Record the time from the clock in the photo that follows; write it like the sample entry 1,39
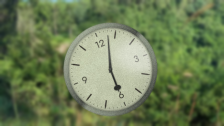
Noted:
6,03
